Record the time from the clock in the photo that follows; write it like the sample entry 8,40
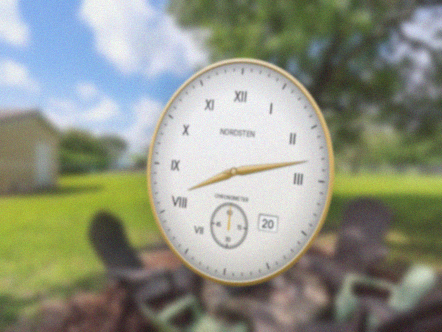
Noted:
8,13
